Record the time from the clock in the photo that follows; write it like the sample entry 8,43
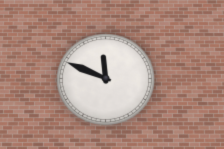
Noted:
11,49
